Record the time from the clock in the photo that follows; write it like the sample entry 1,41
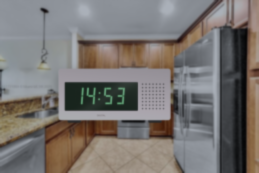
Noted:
14,53
